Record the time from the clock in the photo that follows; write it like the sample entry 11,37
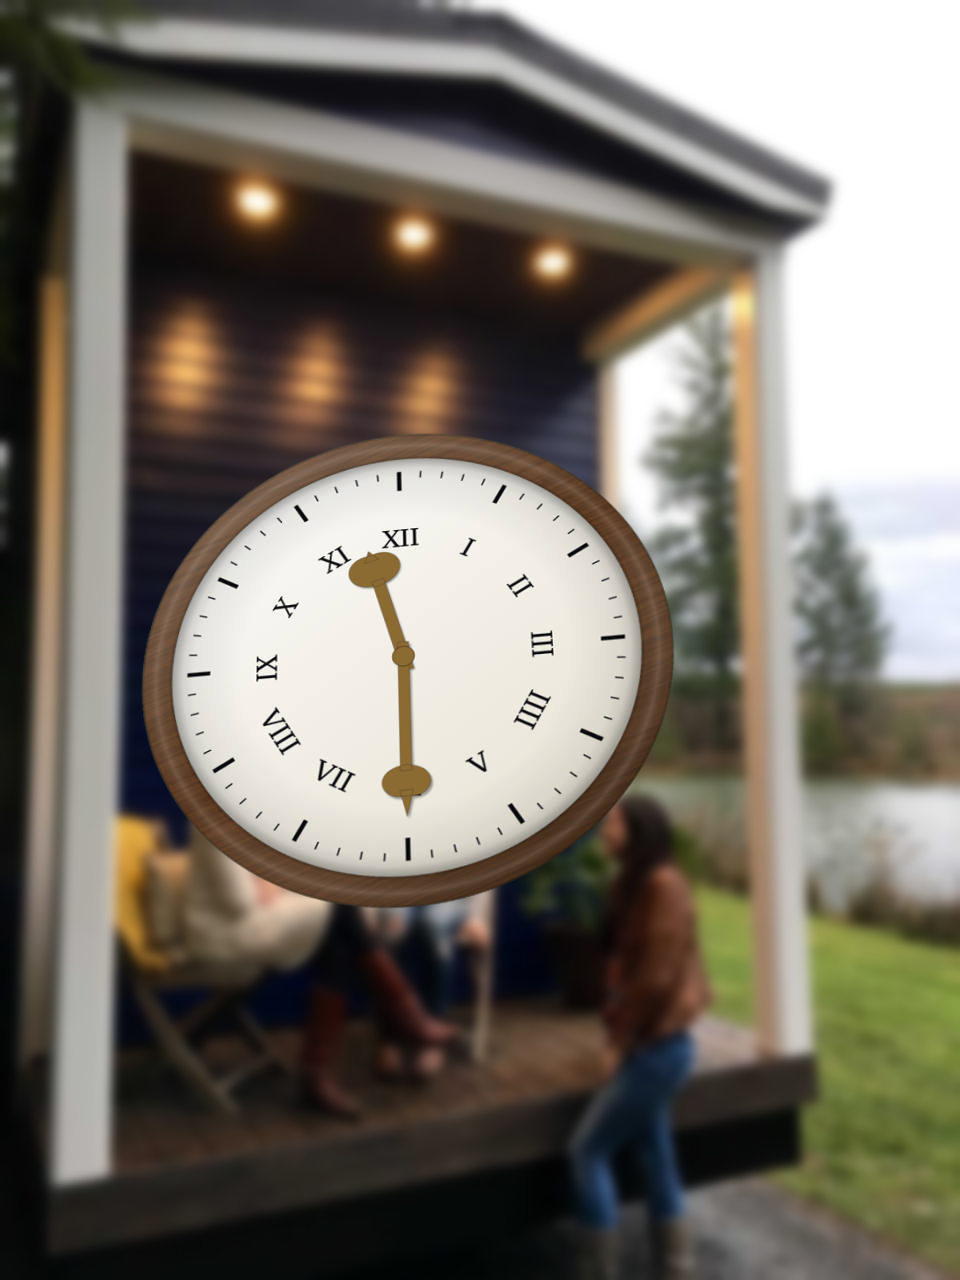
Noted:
11,30
